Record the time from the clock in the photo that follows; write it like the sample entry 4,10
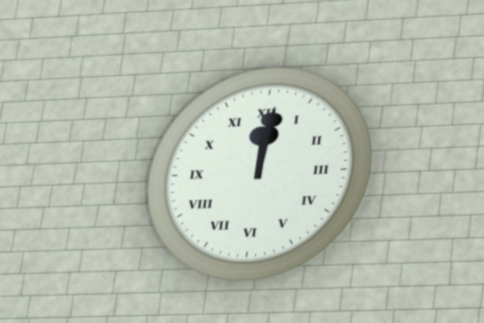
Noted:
12,01
